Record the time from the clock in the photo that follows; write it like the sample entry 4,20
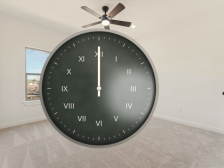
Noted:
12,00
